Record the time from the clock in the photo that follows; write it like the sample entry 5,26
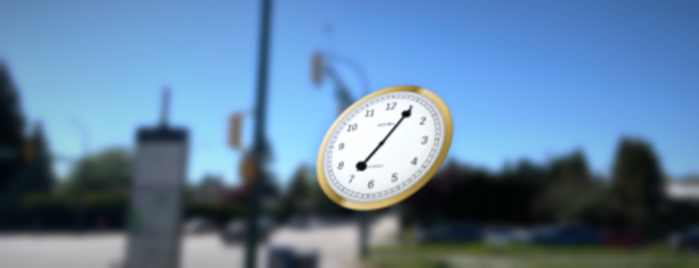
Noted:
7,05
